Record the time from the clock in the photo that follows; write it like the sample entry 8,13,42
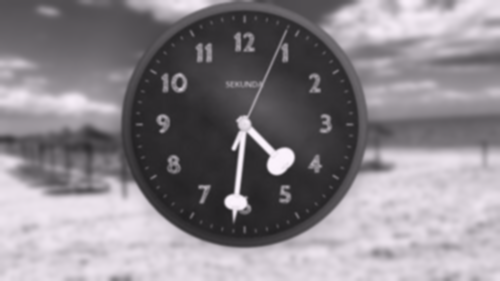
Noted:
4,31,04
